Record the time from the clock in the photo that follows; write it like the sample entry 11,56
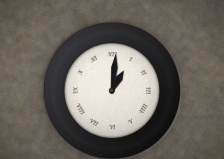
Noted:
1,01
